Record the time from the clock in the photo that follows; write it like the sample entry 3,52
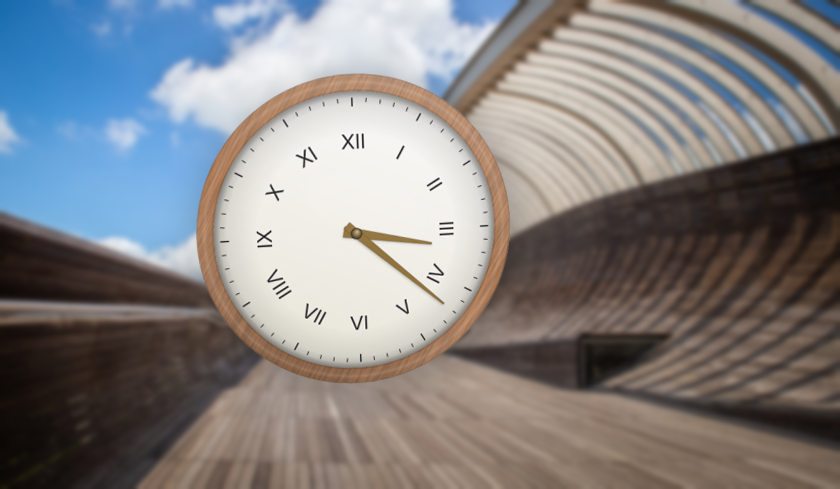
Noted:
3,22
